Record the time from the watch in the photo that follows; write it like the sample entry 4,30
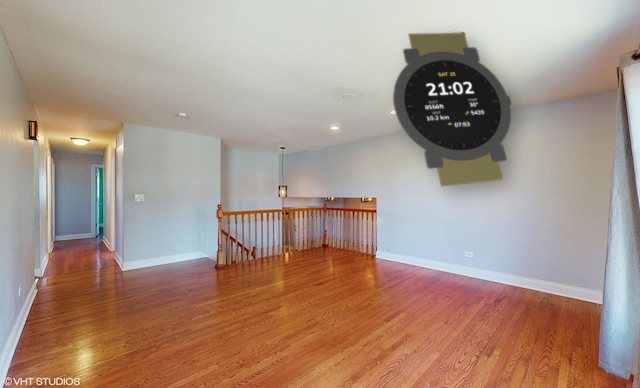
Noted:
21,02
